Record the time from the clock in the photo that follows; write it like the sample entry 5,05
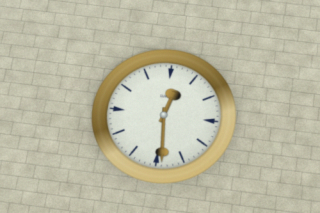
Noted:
12,29
